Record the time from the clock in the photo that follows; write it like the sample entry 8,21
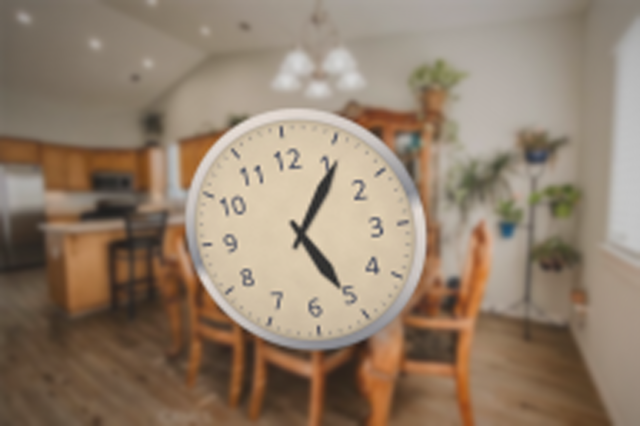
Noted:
5,06
